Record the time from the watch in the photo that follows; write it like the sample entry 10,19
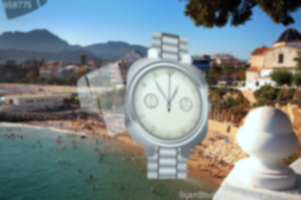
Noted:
12,54
